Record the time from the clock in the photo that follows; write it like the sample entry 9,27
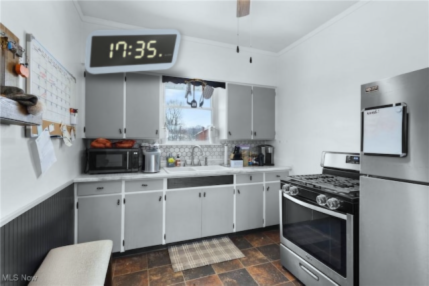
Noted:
17,35
